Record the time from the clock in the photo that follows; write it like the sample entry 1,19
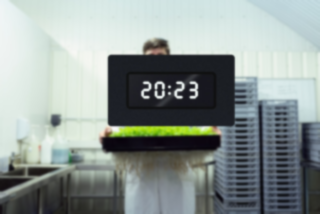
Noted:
20,23
